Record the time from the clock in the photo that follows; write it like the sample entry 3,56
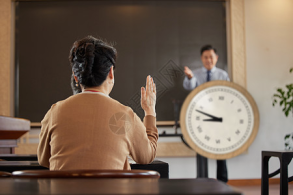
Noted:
8,48
